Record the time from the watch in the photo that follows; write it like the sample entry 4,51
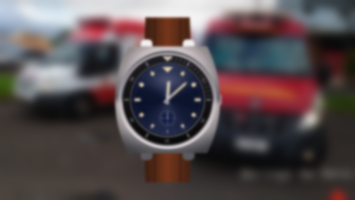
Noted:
12,08
